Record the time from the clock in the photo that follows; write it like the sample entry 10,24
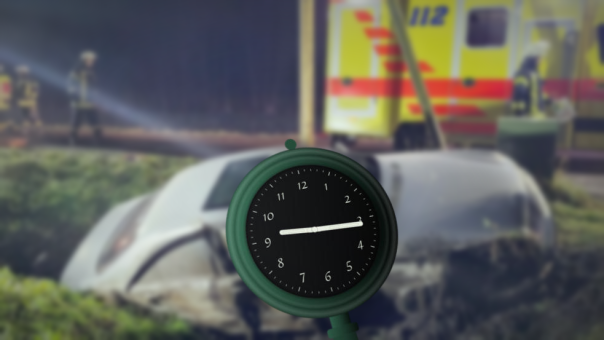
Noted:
9,16
